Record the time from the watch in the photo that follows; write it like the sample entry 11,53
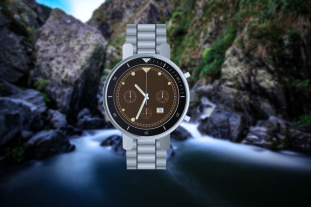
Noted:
10,34
